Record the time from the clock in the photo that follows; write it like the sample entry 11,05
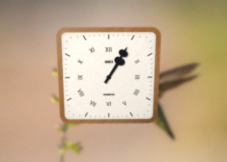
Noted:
1,05
